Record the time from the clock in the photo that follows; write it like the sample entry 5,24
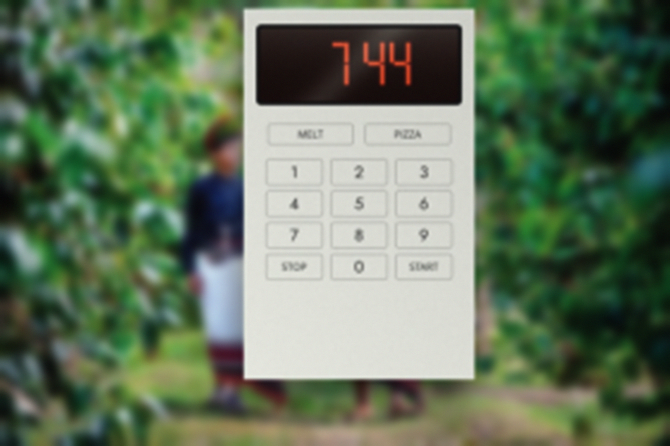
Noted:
7,44
